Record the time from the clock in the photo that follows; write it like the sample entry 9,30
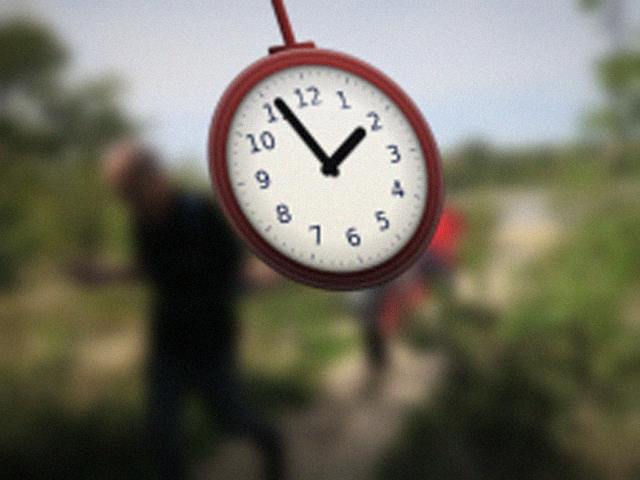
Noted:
1,56
